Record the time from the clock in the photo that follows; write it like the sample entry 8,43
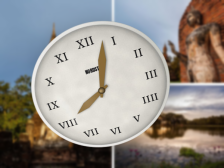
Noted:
8,03
